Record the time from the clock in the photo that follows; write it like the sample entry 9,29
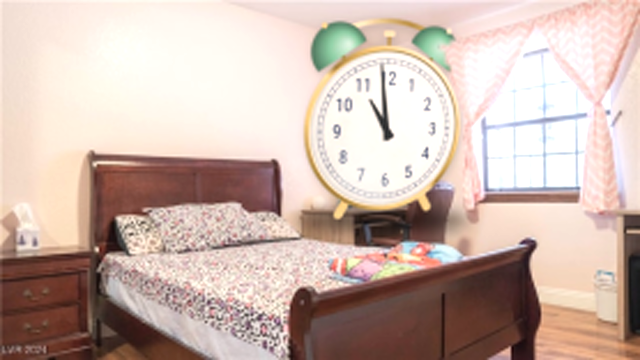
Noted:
10,59
